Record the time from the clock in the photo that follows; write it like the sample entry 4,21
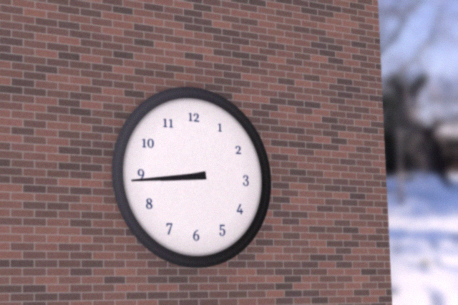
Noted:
8,44
